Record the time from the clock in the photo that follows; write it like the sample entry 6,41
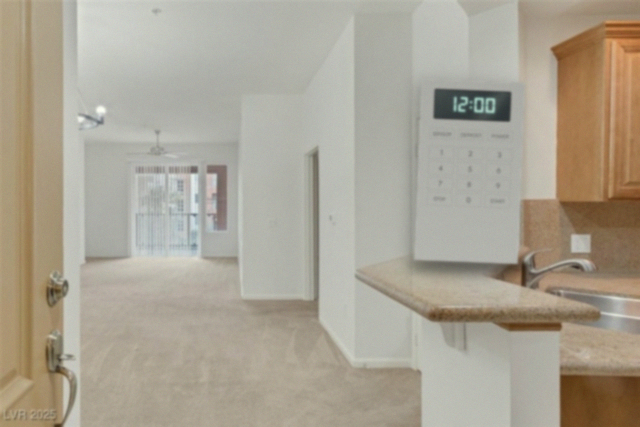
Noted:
12,00
